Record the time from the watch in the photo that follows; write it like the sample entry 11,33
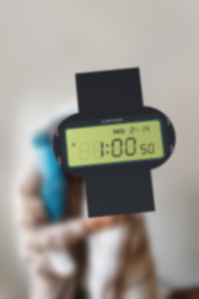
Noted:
1,00
